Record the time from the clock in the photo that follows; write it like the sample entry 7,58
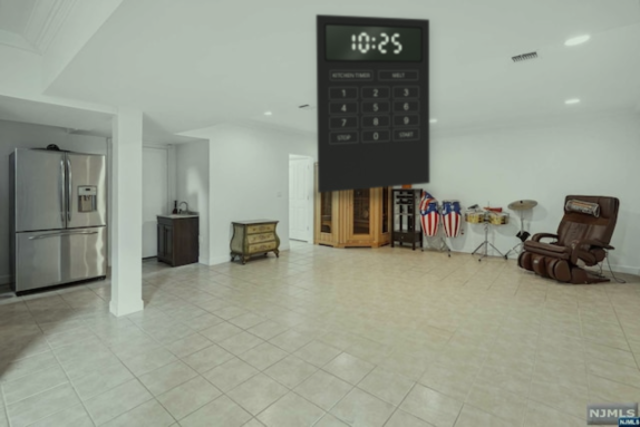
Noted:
10,25
